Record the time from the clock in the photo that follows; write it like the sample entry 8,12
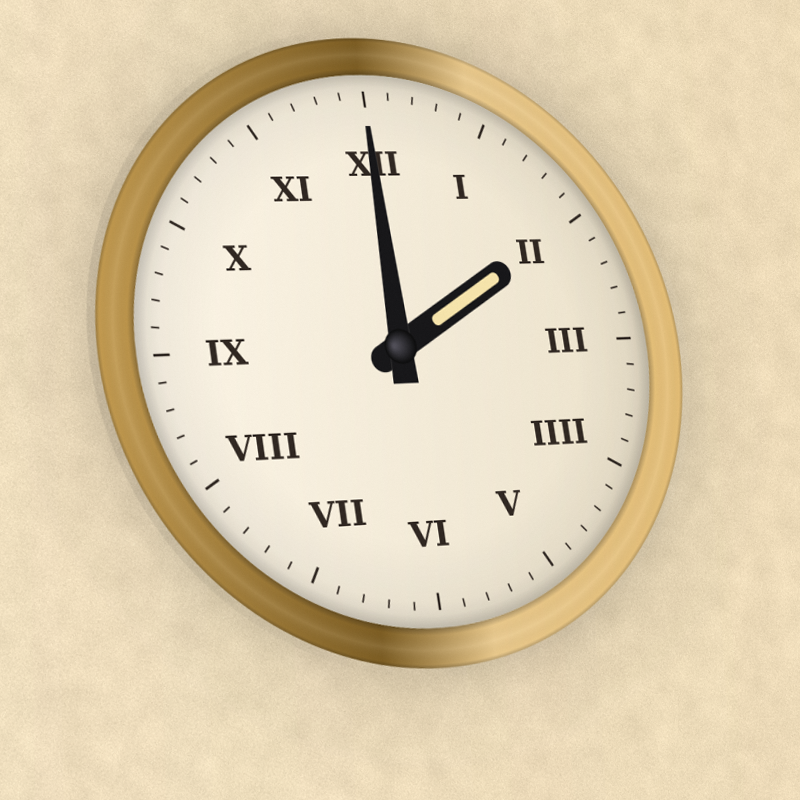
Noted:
2,00
